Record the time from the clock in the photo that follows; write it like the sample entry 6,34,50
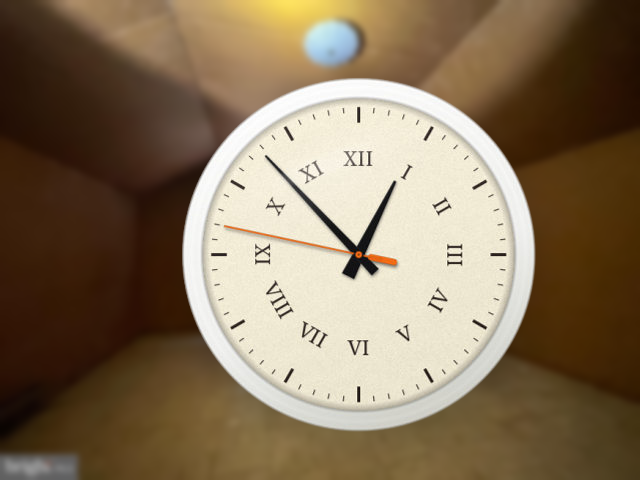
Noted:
12,52,47
